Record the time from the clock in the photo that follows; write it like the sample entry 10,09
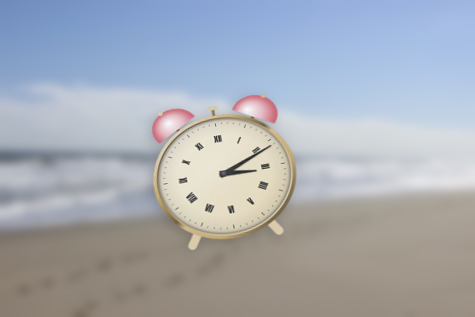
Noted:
3,11
